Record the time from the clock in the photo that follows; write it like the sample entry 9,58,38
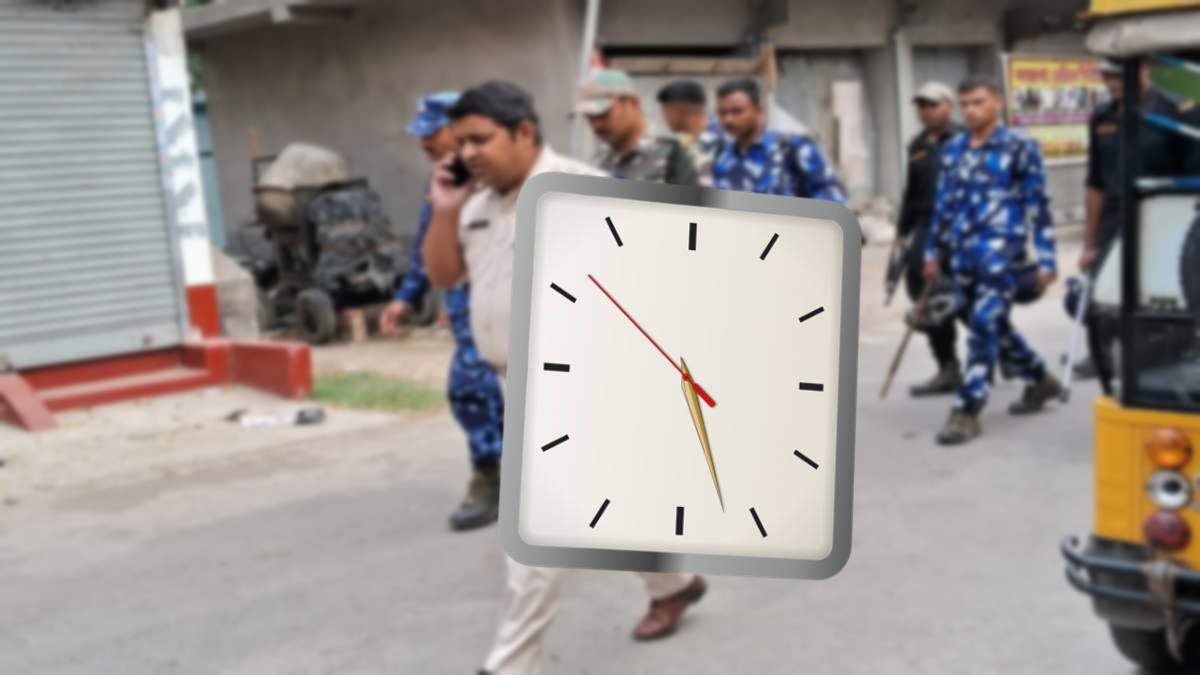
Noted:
5,26,52
